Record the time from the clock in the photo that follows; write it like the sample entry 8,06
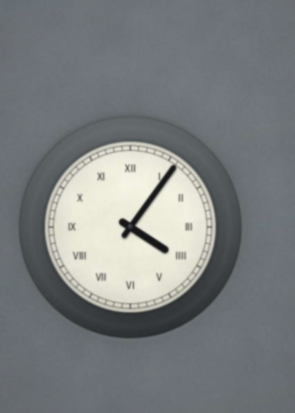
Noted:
4,06
